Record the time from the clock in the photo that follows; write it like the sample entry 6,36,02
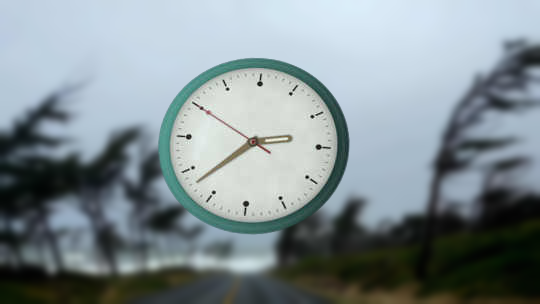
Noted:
2,37,50
